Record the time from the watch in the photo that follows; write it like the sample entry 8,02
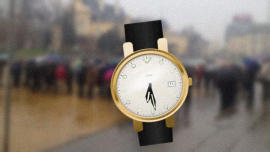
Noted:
6,29
